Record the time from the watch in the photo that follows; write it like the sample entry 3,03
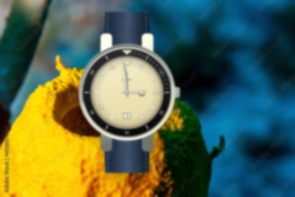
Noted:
2,59
